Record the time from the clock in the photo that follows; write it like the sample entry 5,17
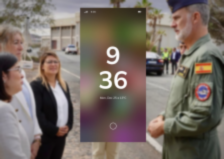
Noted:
9,36
